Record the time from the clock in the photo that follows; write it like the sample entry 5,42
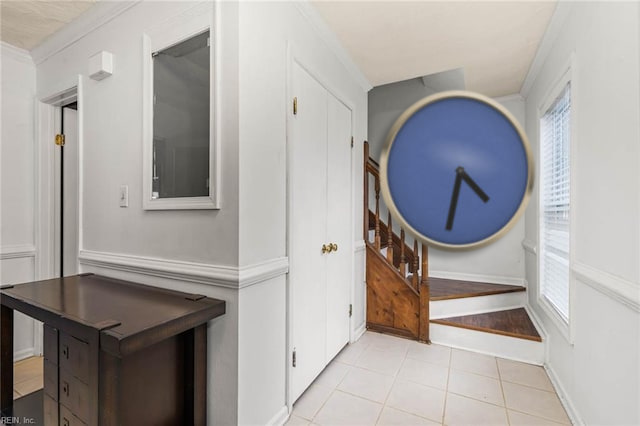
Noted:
4,32
